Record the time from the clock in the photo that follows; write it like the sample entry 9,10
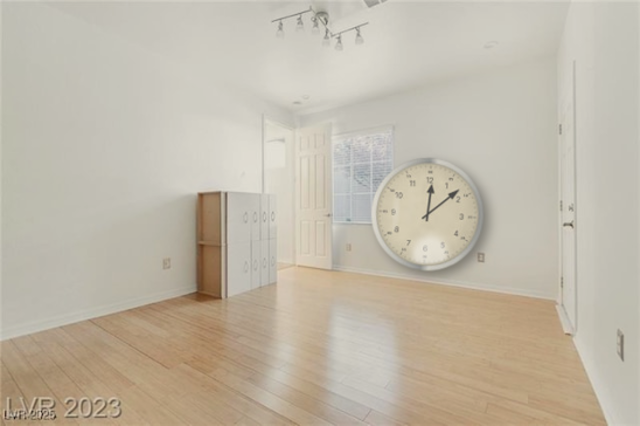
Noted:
12,08
